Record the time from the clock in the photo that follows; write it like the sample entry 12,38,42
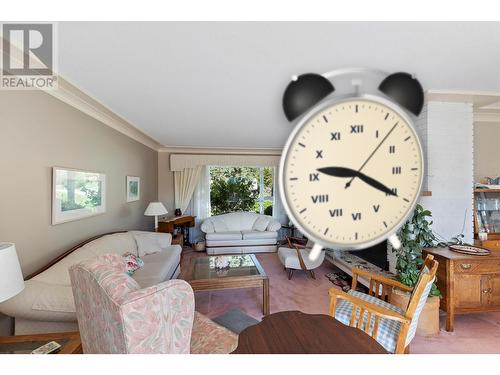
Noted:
9,20,07
